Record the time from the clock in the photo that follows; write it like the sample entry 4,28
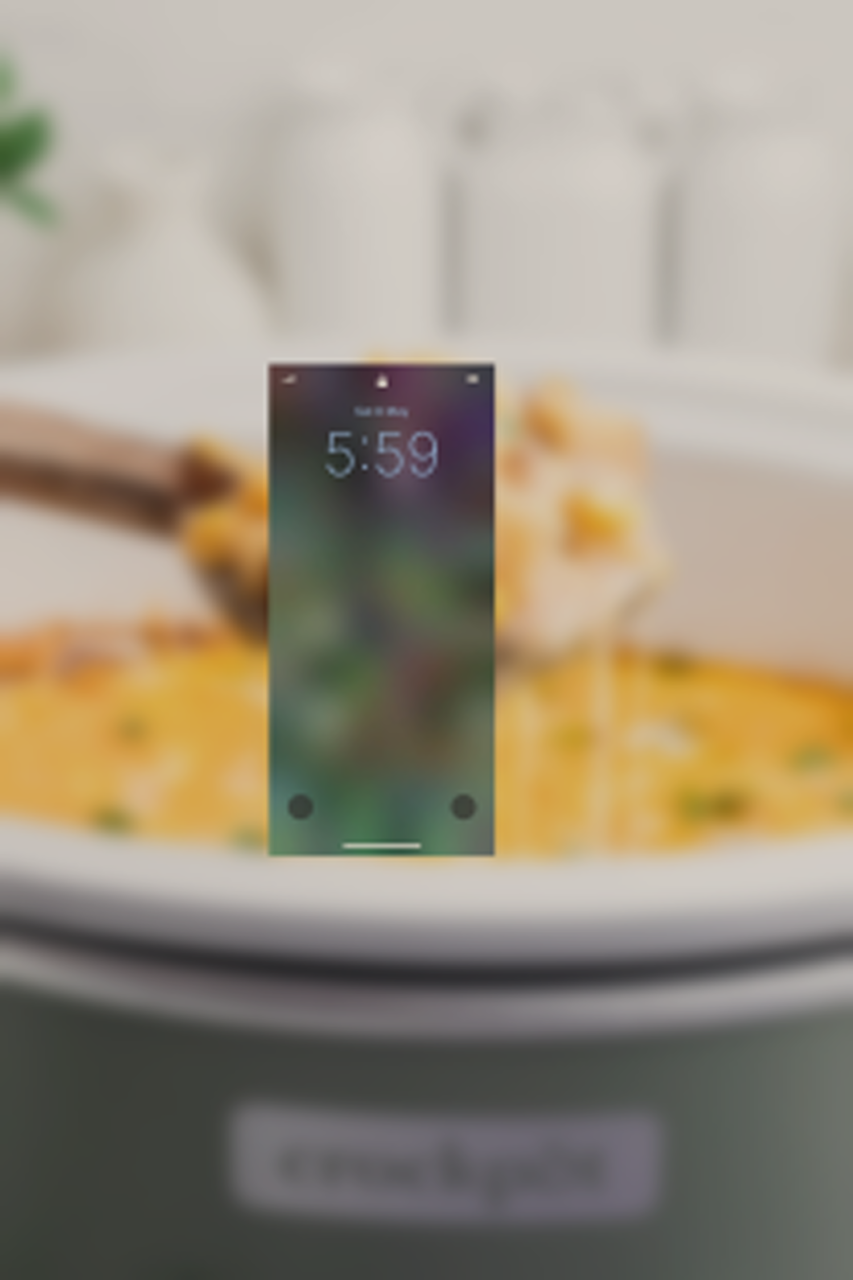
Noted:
5,59
